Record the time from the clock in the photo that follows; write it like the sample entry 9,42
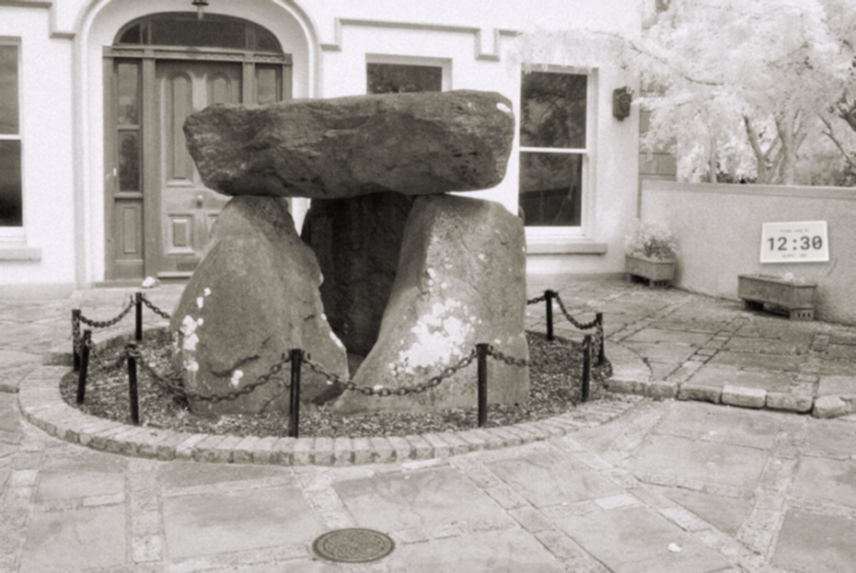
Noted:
12,30
